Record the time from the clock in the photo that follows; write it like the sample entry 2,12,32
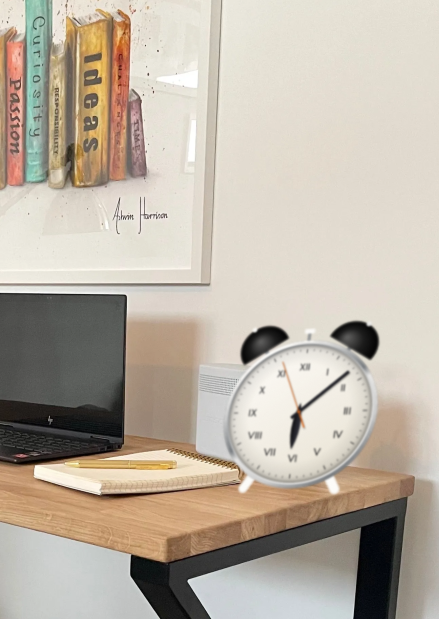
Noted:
6,07,56
